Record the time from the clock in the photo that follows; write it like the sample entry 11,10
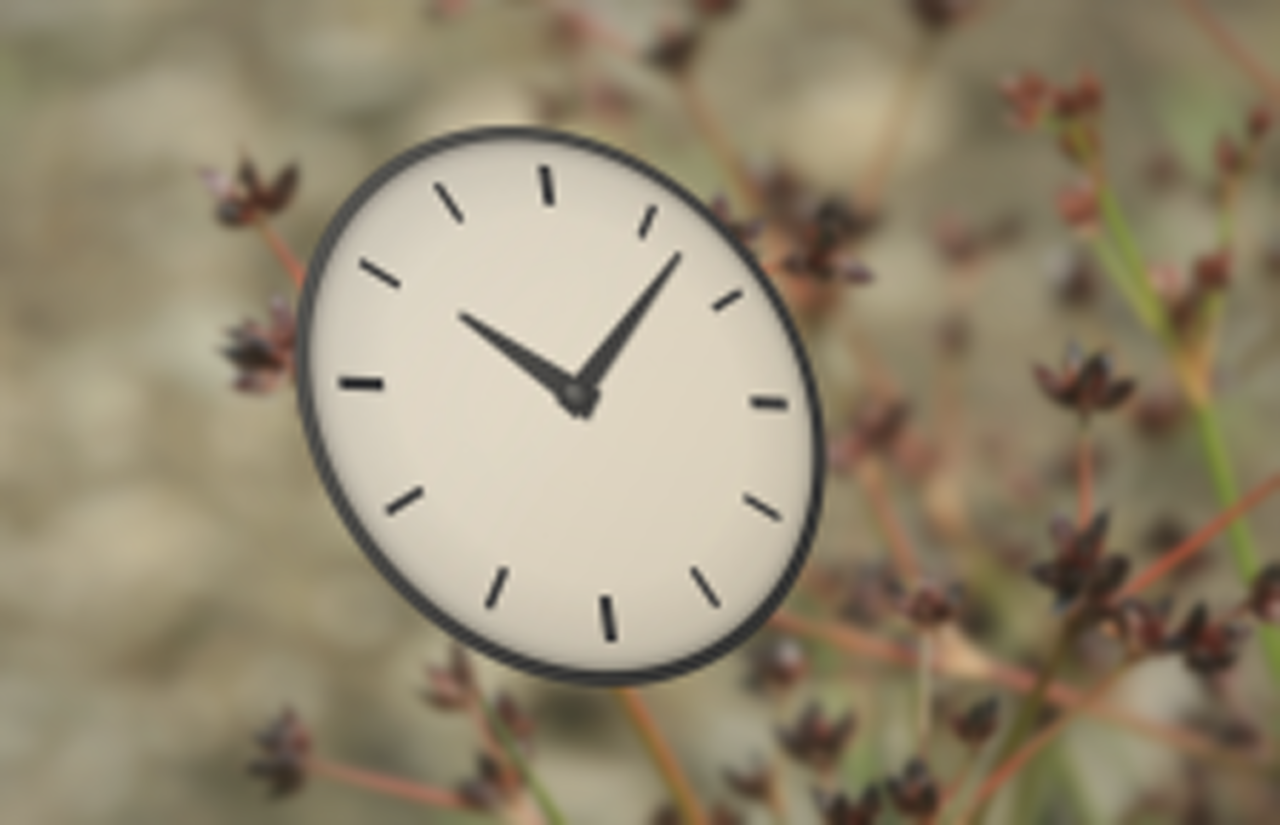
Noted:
10,07
